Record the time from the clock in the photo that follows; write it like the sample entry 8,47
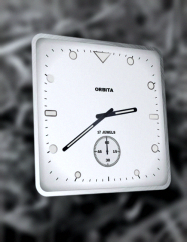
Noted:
2,39
